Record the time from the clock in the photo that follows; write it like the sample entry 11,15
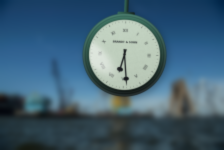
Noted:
6,29
